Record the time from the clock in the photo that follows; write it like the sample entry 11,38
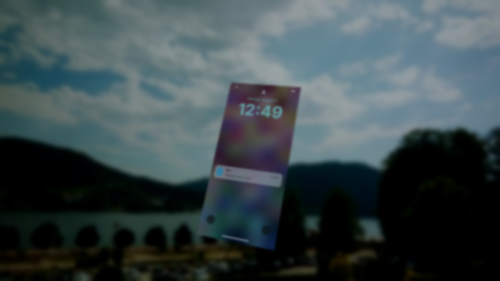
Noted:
12,49
